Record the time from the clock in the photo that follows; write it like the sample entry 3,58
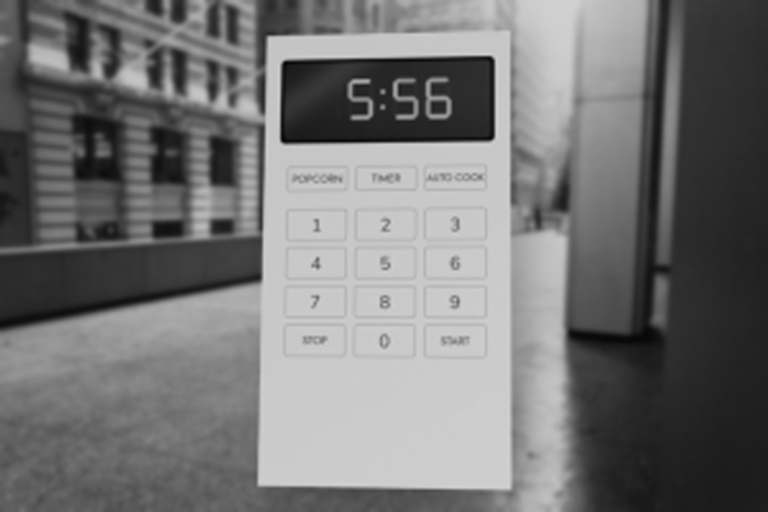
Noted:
5,56
